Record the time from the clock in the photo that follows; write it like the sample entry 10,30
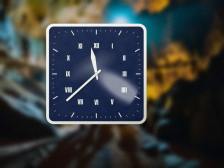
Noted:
11,38
